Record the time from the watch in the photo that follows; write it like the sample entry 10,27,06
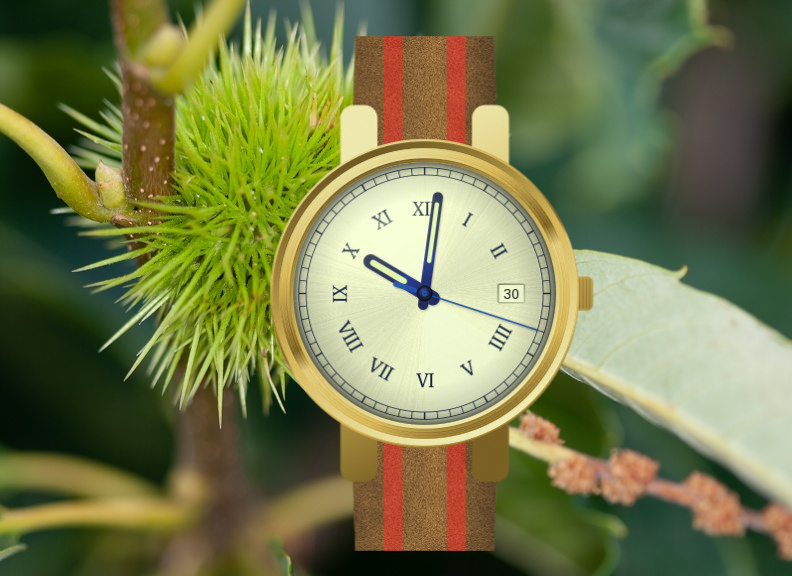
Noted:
10,01,18
